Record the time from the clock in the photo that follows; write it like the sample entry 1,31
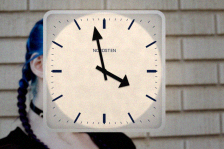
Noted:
3,58
